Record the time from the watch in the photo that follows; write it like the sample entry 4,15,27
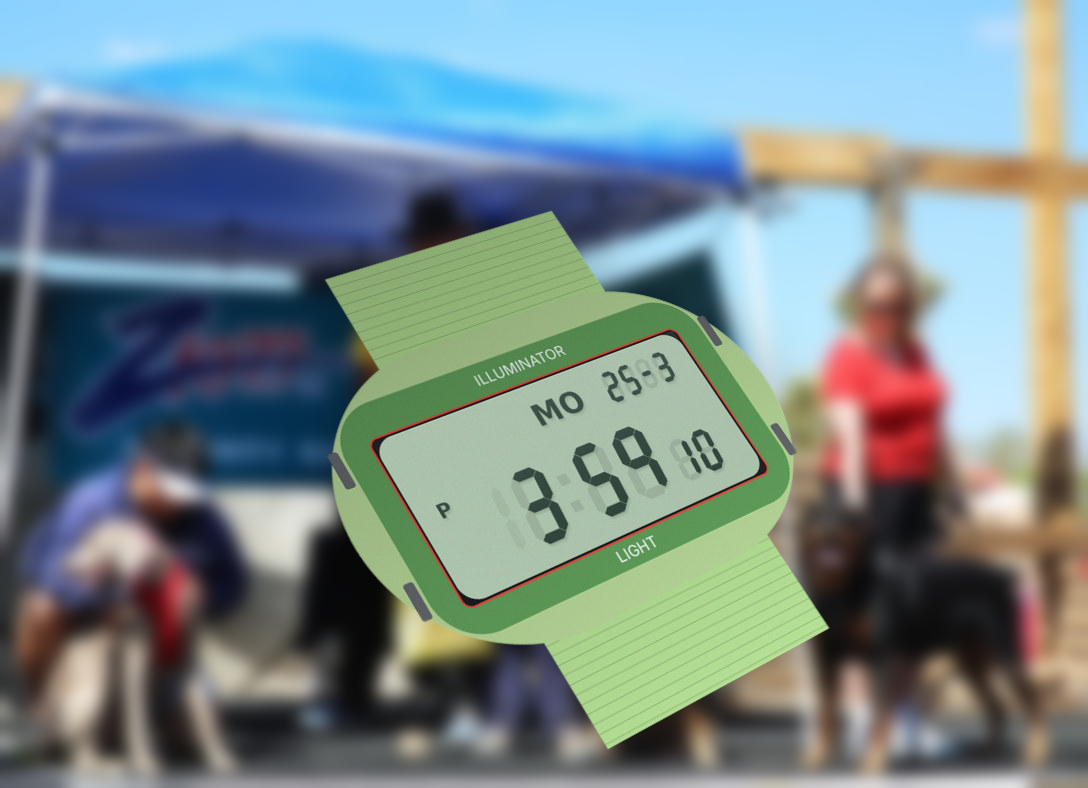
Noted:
3,59,10
